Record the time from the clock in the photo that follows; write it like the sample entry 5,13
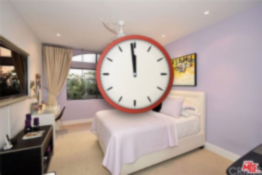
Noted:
11,59
